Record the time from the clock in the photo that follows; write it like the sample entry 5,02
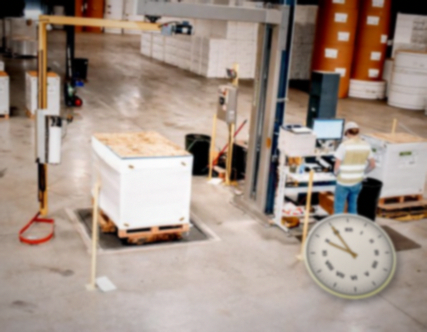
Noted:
9,55
